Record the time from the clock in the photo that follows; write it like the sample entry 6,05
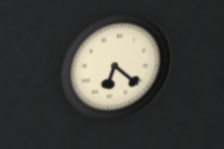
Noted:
6,21
